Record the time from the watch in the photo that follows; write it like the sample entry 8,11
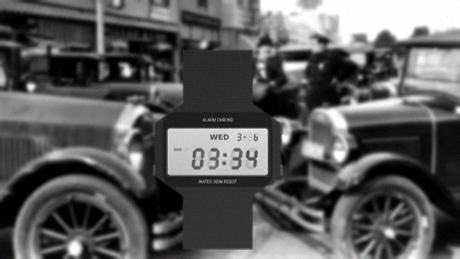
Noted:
3,34
